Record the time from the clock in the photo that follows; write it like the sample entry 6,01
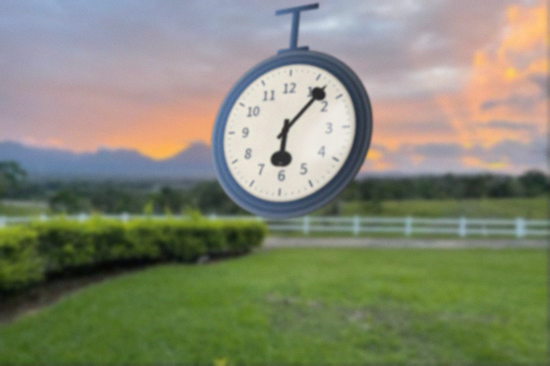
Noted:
6,07
